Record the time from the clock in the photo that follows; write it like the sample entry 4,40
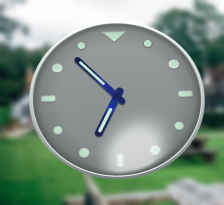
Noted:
6,53
